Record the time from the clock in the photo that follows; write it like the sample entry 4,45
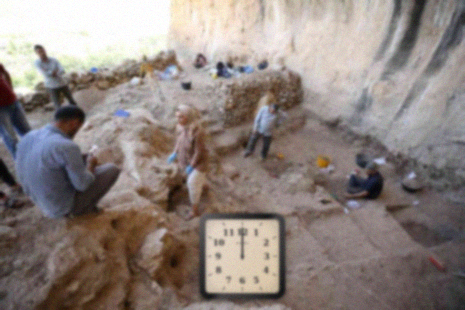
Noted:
12,00
